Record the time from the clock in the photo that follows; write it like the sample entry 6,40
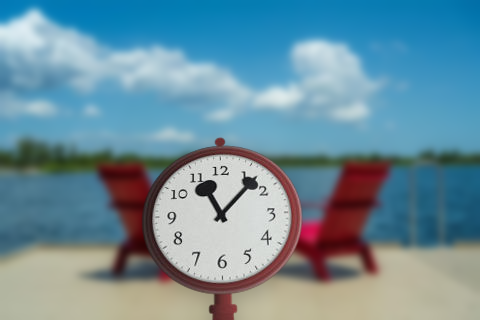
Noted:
11,07
